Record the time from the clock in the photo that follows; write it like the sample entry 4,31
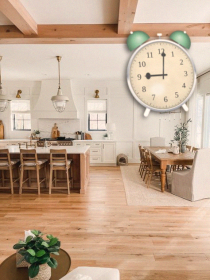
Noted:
9,01
